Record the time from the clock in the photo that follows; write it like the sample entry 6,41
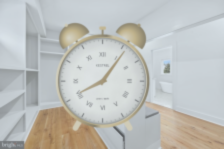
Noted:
8,06
